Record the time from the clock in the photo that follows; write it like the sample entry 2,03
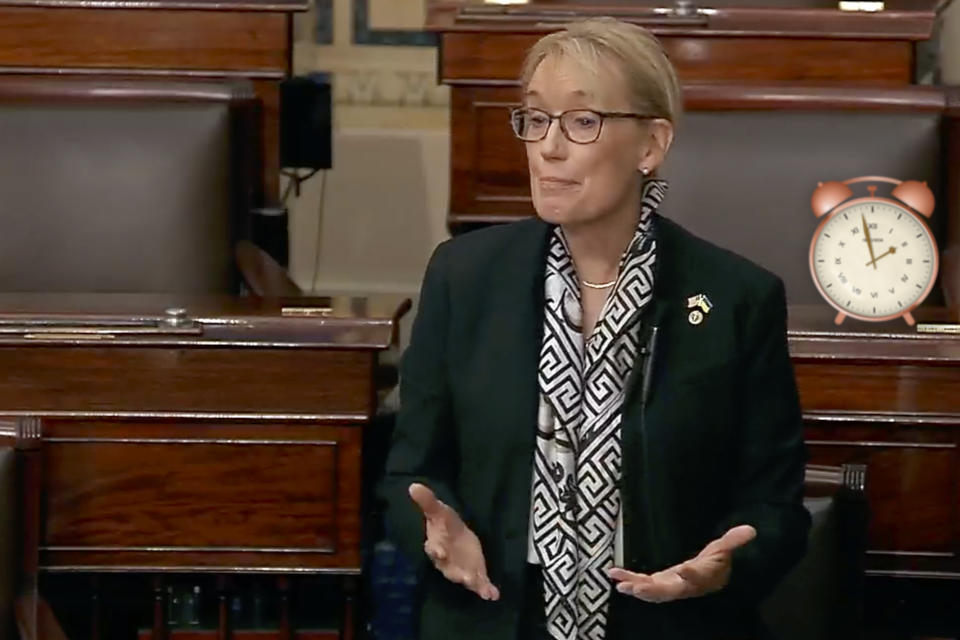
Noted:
1,58
